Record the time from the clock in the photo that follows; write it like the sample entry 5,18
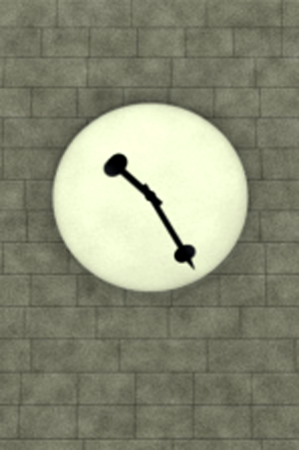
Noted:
10,25
